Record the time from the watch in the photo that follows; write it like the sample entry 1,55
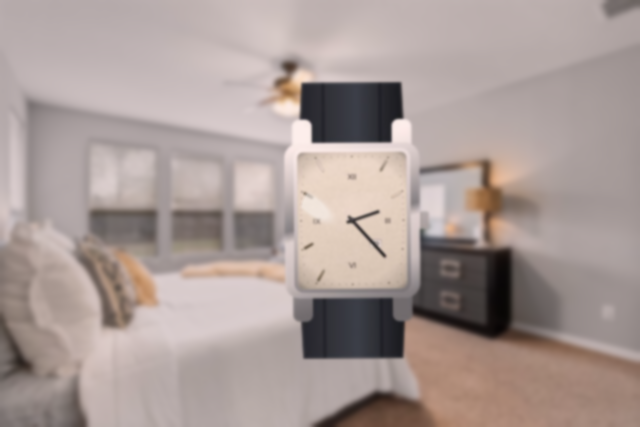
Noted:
2,23
